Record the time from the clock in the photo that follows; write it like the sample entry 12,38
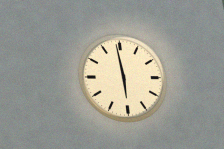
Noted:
5,59
